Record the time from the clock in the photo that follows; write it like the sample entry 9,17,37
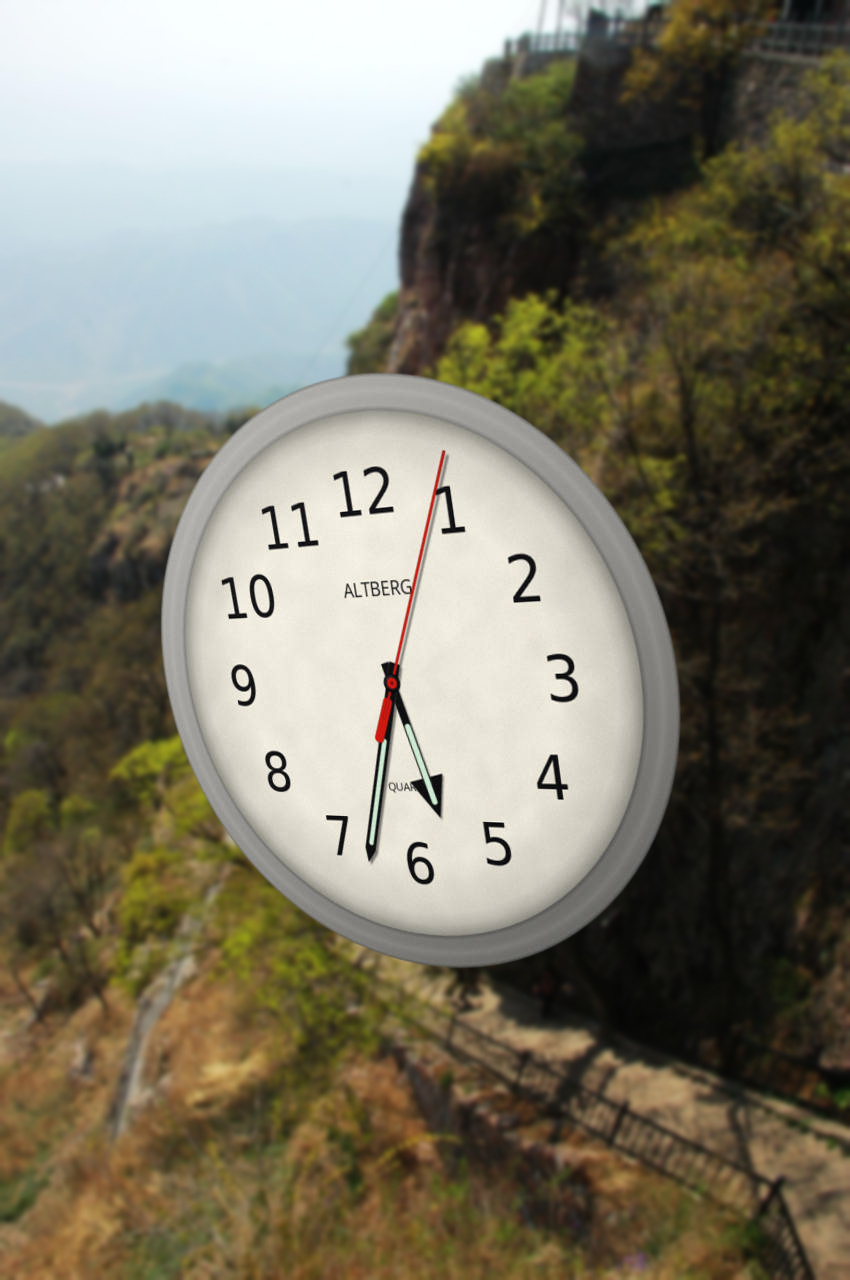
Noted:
5,33,04
